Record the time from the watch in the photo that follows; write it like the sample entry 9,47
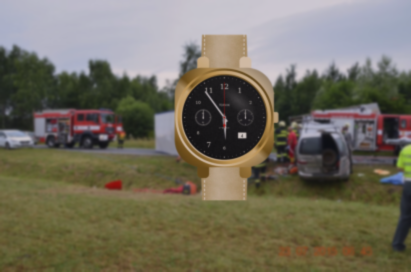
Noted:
5,54
